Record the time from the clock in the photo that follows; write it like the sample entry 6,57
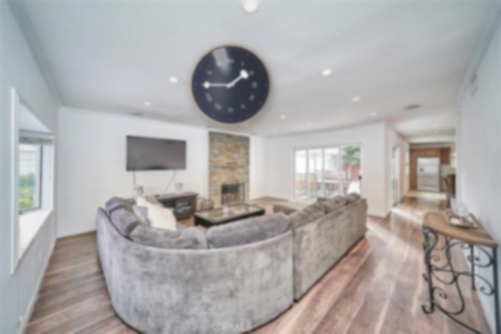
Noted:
1,45
